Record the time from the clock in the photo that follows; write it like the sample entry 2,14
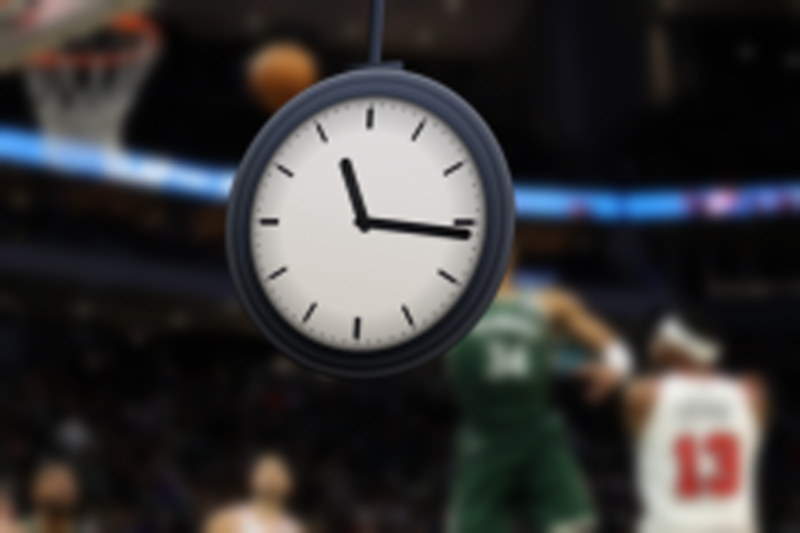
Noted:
11,16
